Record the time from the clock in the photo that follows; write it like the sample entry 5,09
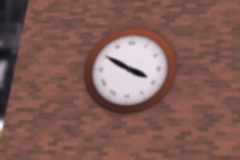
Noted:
3,50
